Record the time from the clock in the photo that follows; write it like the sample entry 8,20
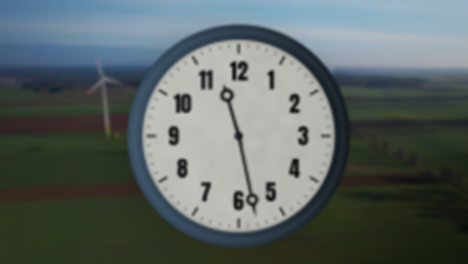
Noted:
11,28
